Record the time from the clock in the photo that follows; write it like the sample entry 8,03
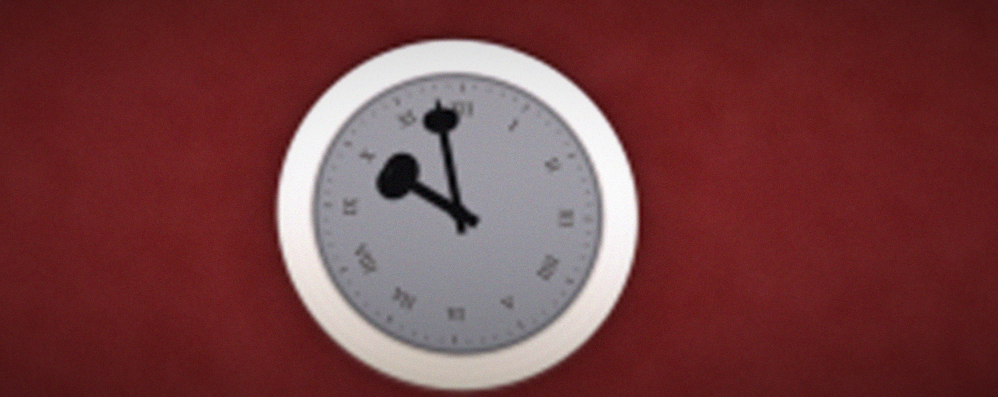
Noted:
9,58
